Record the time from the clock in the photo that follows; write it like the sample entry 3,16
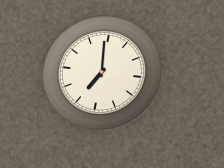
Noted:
6,59
